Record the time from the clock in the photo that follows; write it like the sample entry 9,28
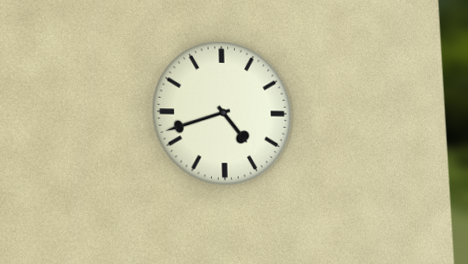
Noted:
4,42
